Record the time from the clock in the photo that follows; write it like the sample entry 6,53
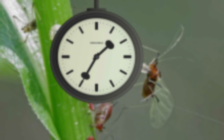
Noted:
1,35
